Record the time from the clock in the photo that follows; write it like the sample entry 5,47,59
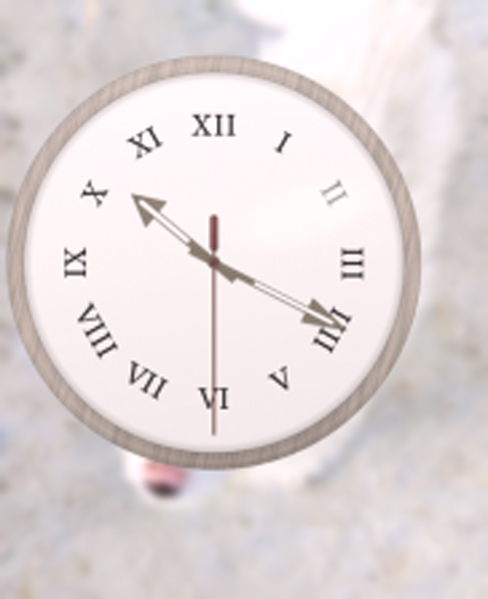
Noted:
10,19,30
